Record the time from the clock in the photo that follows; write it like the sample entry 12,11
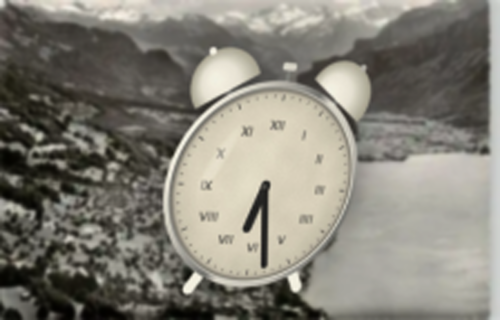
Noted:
6,28
